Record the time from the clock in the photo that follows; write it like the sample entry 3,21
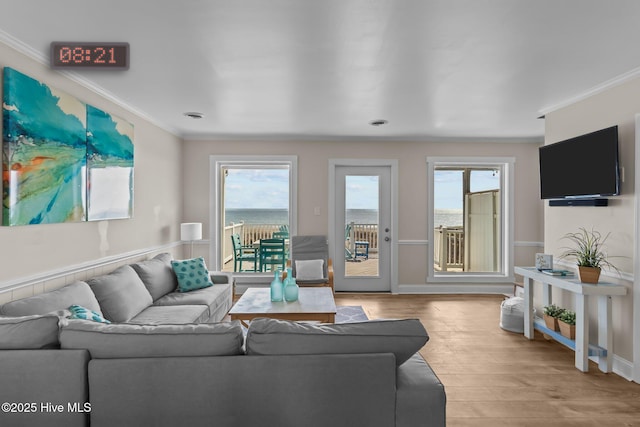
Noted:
8,21
